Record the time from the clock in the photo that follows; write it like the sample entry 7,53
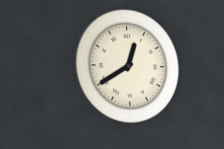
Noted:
12,40
